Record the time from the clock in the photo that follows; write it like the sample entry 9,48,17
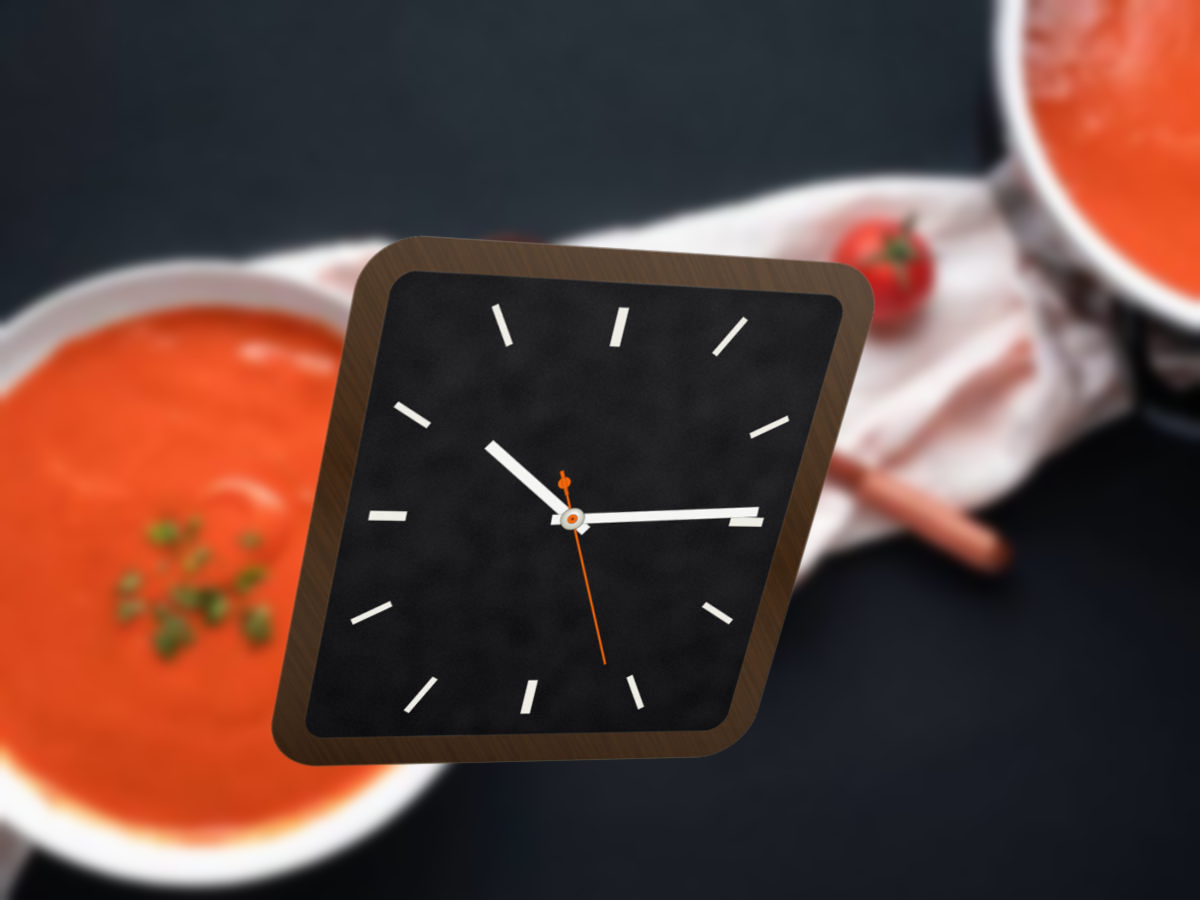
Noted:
10,14,26
